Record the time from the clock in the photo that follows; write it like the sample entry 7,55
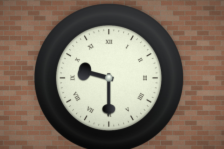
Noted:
9,30
